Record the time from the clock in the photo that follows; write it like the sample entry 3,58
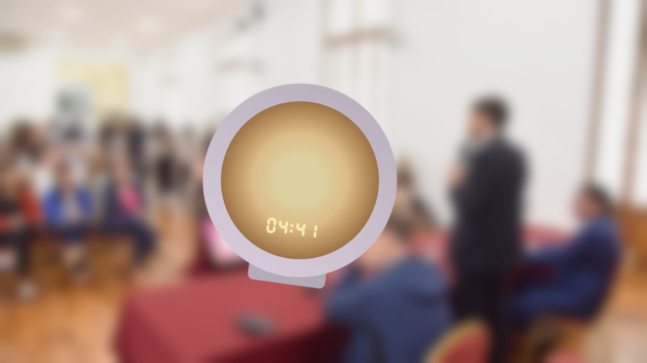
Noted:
4,41
